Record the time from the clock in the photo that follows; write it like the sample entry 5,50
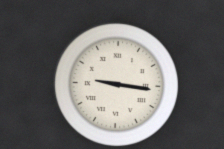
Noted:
9,16
